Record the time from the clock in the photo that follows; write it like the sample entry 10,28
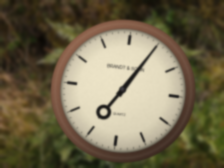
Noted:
7,05
